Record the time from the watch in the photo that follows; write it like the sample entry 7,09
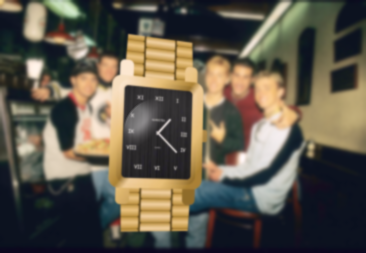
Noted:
1,22
